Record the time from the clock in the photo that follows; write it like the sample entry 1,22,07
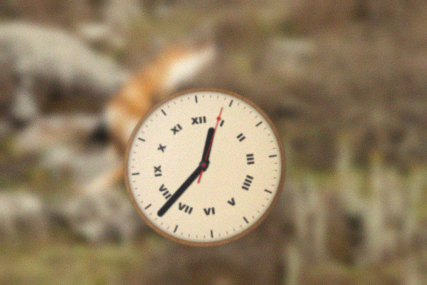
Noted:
12,38,04
